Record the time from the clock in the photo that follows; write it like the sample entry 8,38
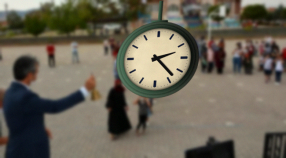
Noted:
2,23
